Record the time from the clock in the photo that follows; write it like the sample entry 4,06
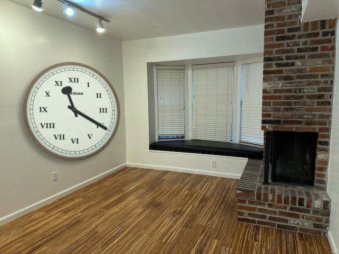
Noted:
11,20
